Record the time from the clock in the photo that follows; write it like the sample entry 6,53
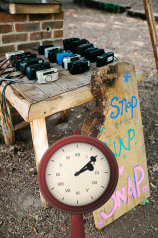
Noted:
2,08
